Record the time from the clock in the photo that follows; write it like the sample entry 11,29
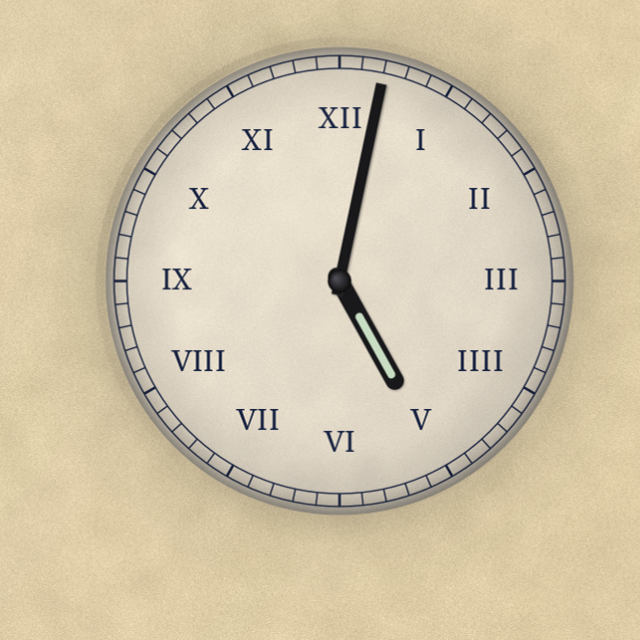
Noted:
5,02
